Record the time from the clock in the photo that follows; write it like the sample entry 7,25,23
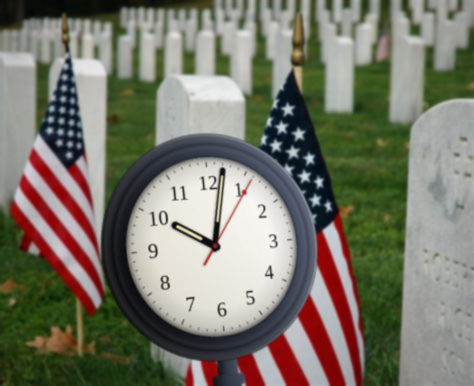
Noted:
10,02,06
